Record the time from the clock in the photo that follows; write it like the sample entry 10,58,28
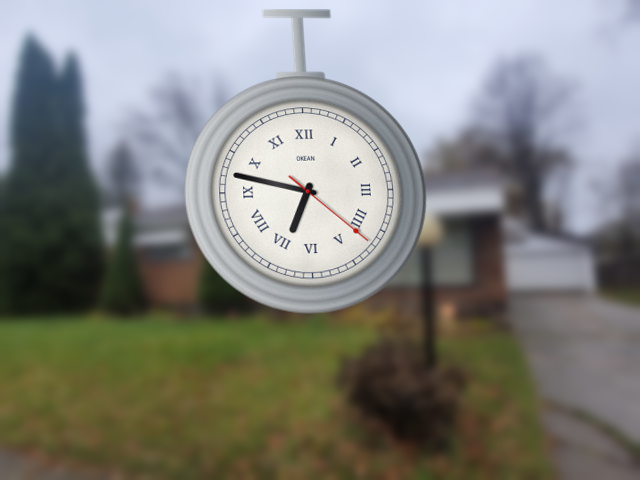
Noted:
6,47,22
